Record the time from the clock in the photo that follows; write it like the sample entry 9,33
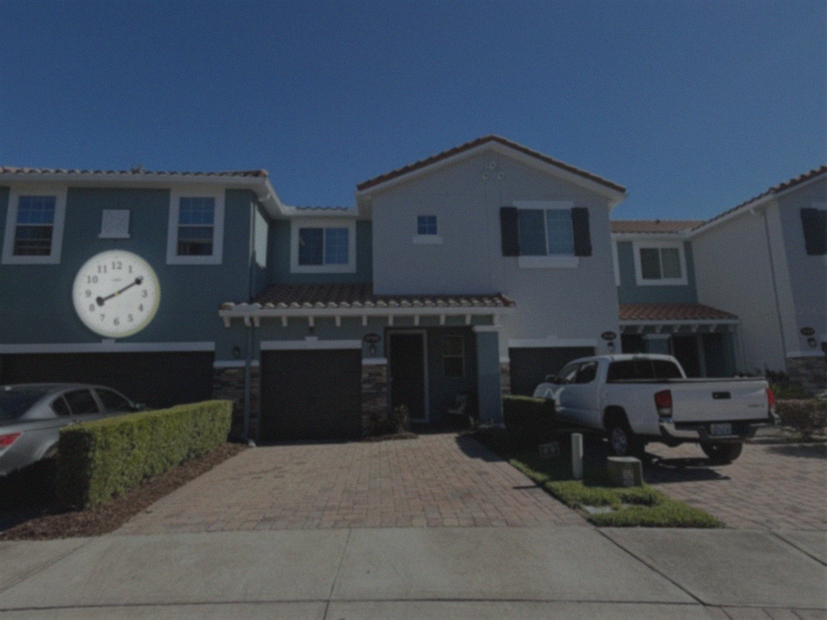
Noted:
8,10
